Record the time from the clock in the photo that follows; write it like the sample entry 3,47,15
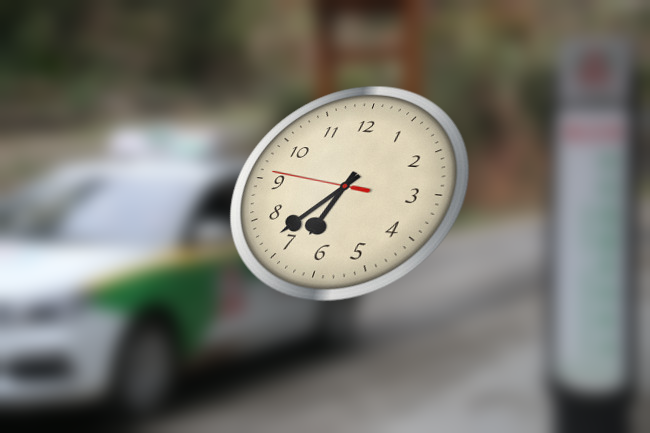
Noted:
6,36,46
